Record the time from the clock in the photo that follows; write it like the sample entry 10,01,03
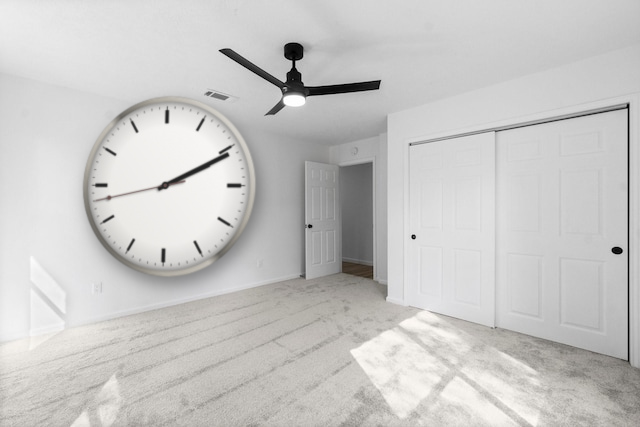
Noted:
2,10,43
